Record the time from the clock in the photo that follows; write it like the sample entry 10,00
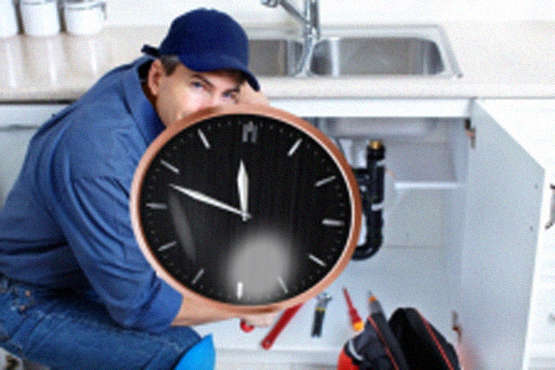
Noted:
11,48
